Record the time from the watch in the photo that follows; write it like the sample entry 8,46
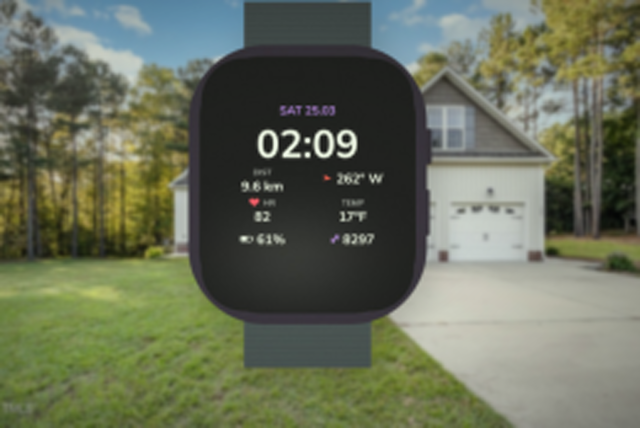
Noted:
2,09
